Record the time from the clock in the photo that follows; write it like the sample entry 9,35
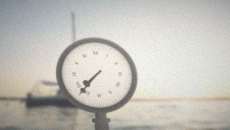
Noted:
7,37
